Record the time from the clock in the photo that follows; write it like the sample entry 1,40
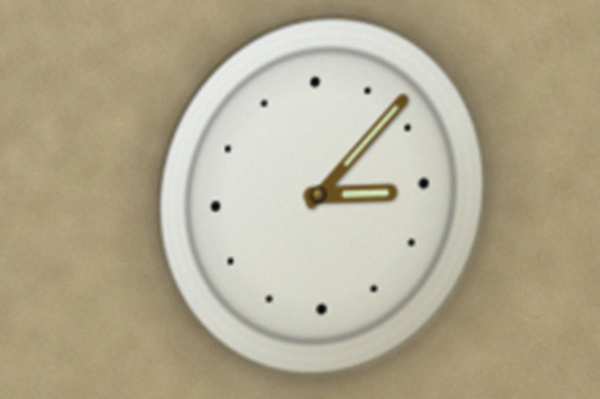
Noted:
3,08
